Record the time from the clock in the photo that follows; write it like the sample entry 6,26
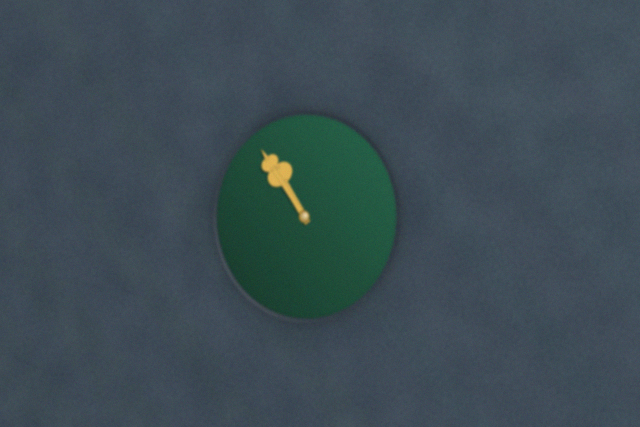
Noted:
10,54
